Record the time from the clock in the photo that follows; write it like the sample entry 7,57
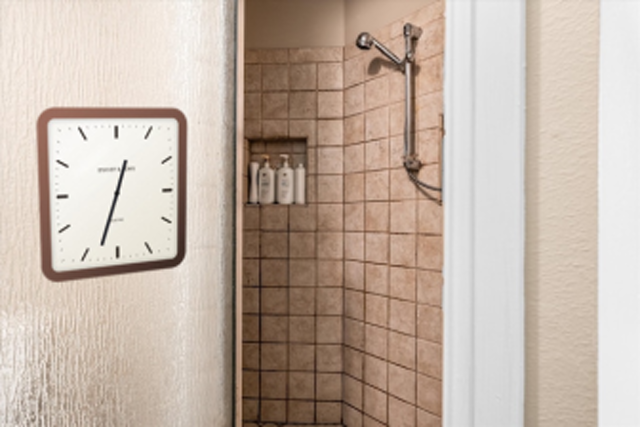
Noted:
12,33
